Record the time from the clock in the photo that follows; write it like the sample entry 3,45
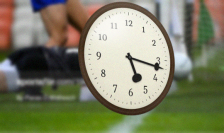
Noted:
5,17
